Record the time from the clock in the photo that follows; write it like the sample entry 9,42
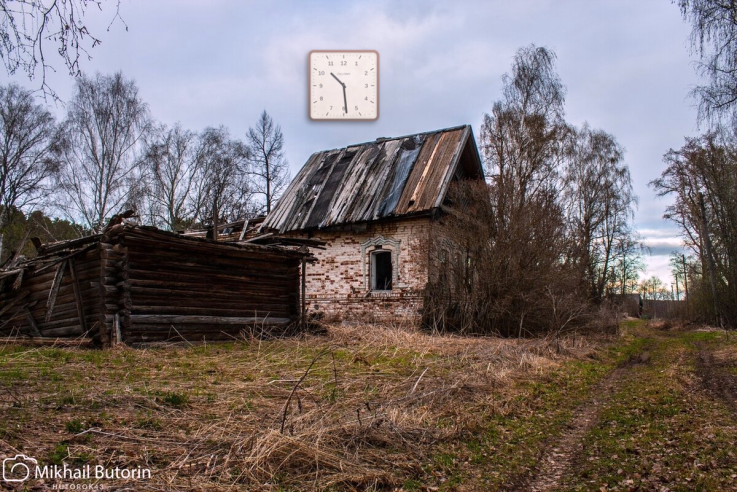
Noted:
10,29
